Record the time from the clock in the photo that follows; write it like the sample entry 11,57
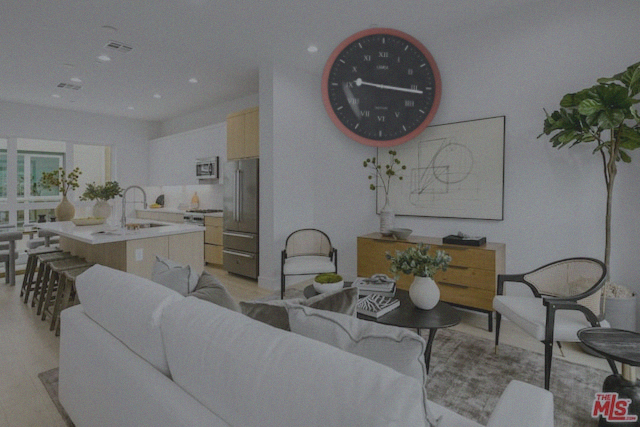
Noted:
9,16
